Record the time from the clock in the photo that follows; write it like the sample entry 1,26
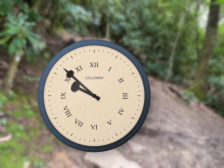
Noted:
9,52
